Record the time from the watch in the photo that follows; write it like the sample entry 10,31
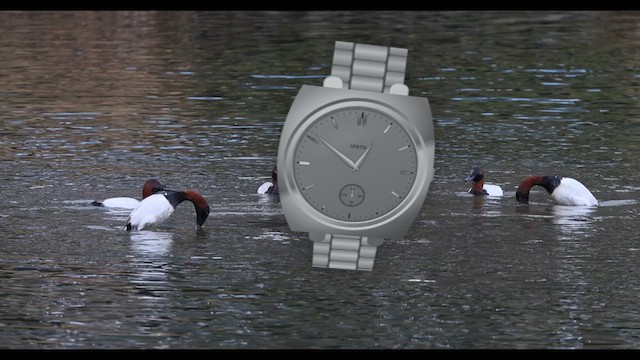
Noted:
12,51
